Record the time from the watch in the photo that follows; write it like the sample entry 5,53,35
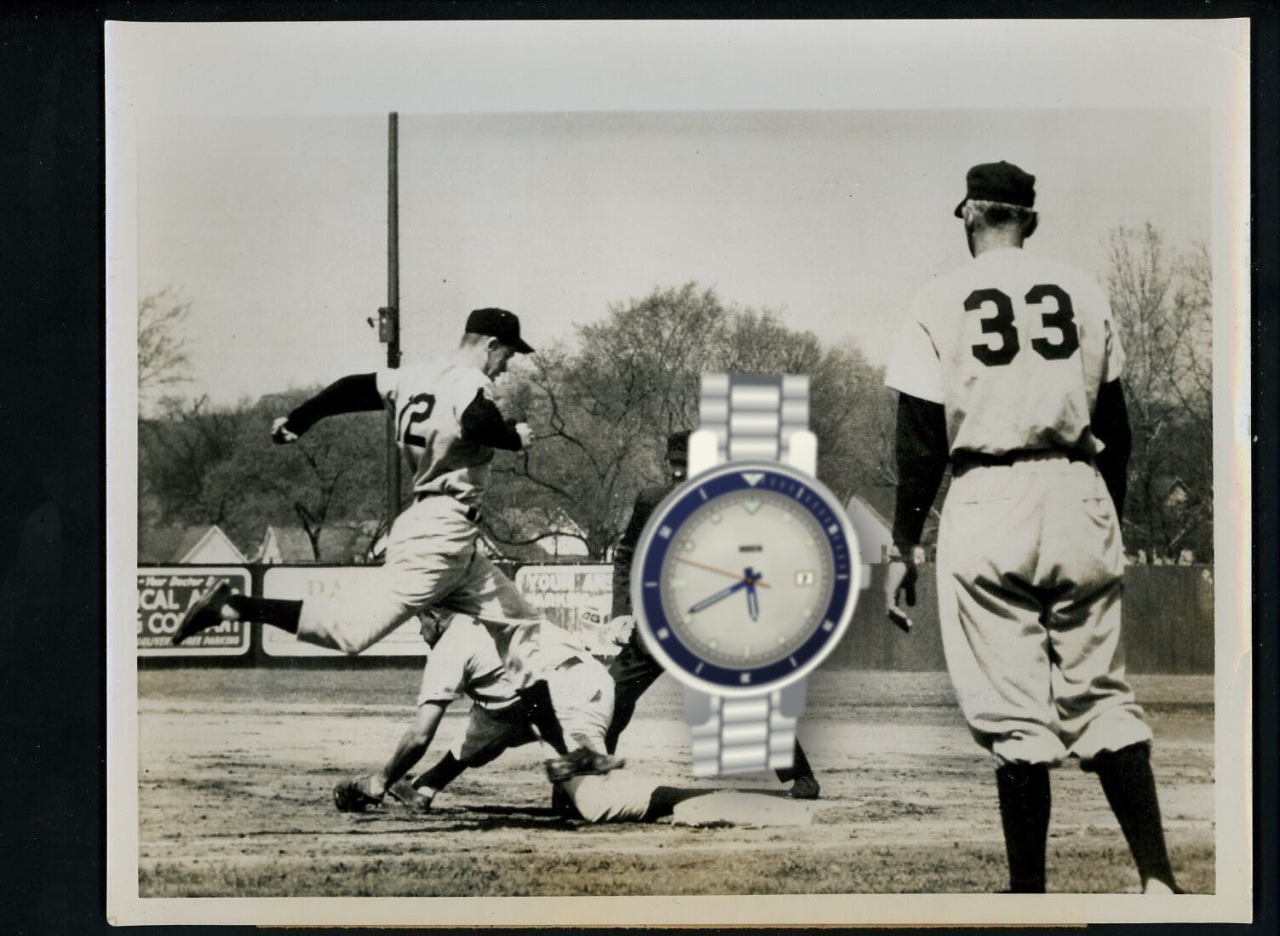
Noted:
5,40,48
